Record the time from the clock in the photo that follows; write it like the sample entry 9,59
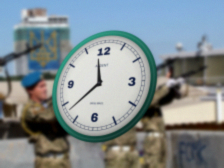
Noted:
11,38
